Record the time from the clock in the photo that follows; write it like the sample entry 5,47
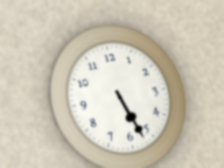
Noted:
5,27
